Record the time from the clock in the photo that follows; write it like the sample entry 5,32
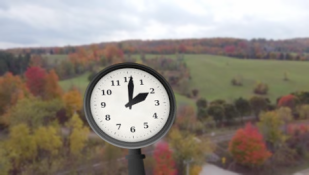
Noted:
2,01
